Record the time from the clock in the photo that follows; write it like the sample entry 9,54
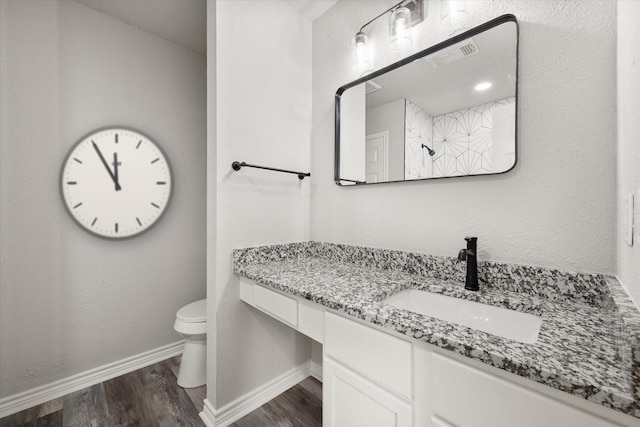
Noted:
11,55
